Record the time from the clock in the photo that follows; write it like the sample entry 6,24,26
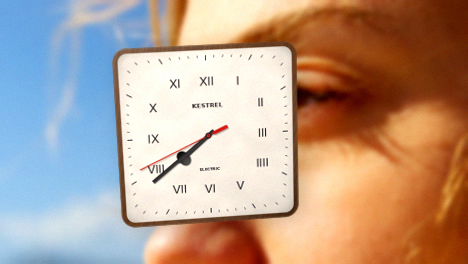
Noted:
7,38,41
